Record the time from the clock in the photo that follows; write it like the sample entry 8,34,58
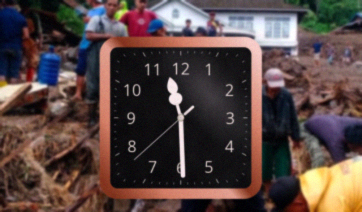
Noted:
11,29,38
